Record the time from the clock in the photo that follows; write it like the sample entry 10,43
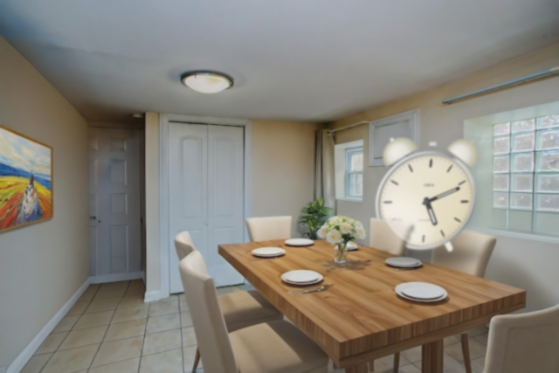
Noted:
5,11
